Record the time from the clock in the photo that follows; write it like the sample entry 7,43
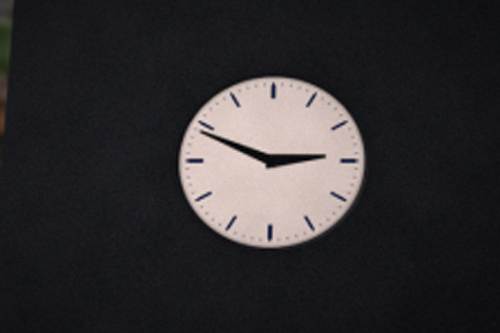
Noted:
2,49
